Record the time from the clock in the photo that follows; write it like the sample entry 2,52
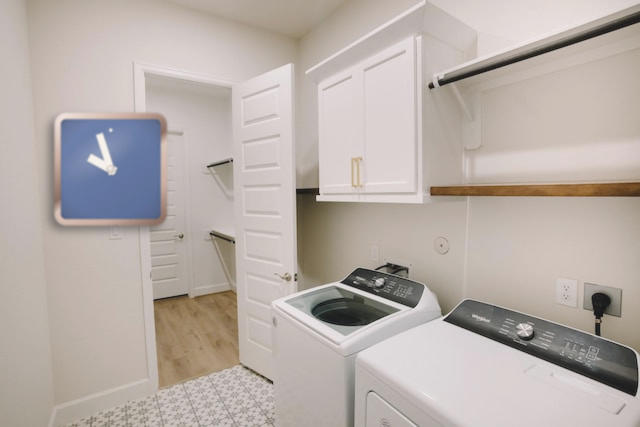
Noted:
9,57
